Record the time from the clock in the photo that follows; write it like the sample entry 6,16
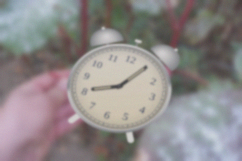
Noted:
8,05
